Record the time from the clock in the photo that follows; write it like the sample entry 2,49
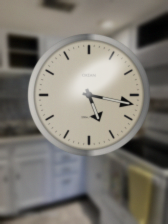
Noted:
5,17
